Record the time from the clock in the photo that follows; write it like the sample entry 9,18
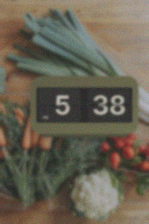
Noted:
5,38
